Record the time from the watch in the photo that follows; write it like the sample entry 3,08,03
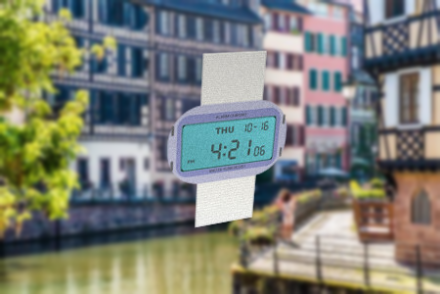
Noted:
4,21,06
